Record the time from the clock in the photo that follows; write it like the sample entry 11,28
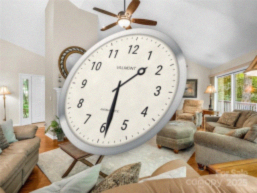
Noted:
1,29
